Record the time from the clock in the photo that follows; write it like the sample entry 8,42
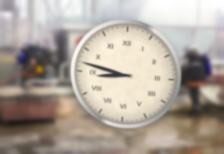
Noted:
8,47
